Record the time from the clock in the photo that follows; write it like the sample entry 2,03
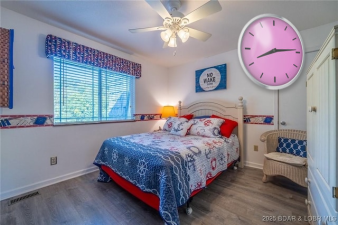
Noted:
8,14
